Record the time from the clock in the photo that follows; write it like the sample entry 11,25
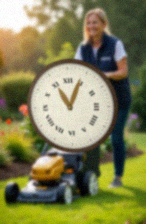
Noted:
11,04
